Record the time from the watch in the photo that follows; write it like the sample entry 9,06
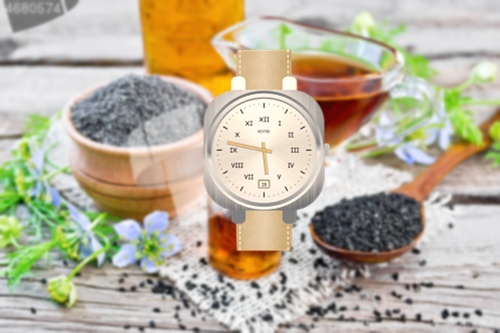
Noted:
5,47
